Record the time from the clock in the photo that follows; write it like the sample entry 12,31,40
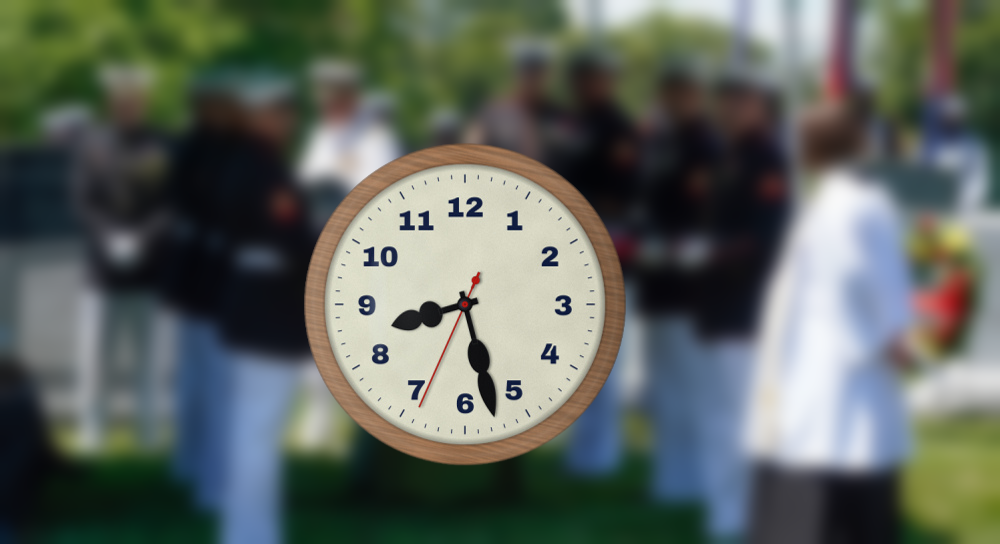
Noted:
8,27,34
